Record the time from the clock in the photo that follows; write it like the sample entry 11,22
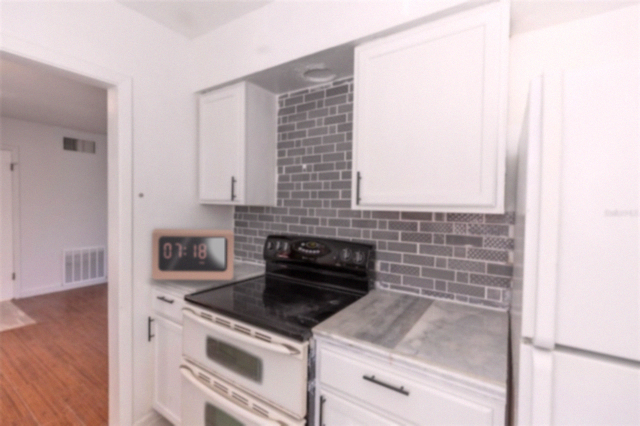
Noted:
7,18
